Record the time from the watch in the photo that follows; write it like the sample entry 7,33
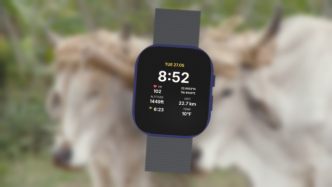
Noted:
8,52
